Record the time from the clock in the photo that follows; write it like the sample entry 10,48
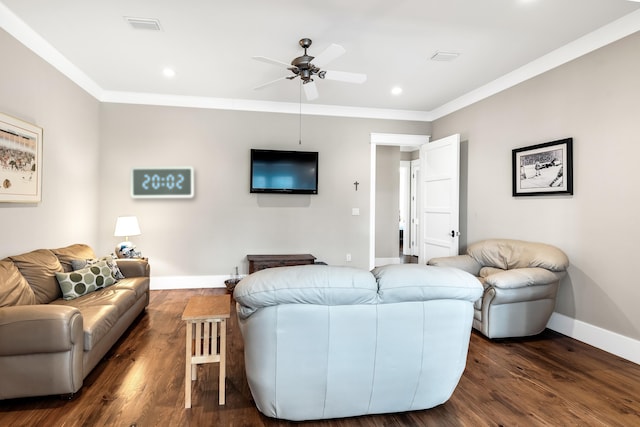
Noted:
20,02
